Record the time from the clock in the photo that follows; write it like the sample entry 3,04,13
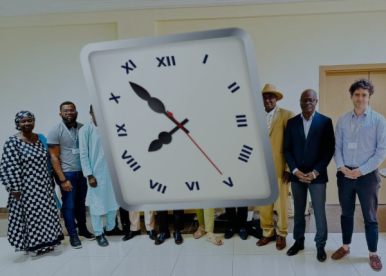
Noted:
7,53,25
